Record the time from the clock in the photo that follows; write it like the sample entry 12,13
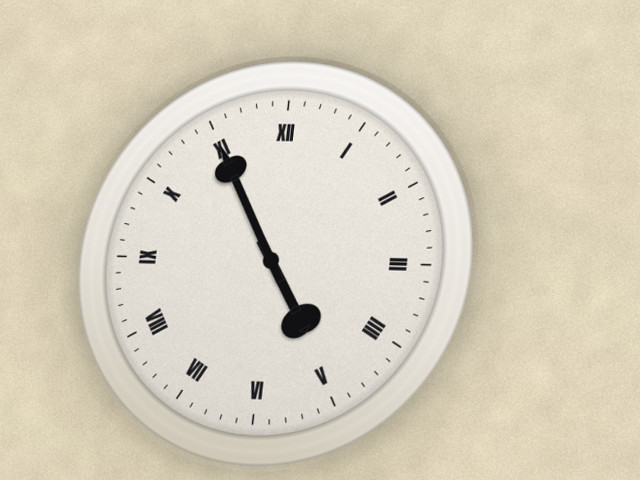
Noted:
4,55
